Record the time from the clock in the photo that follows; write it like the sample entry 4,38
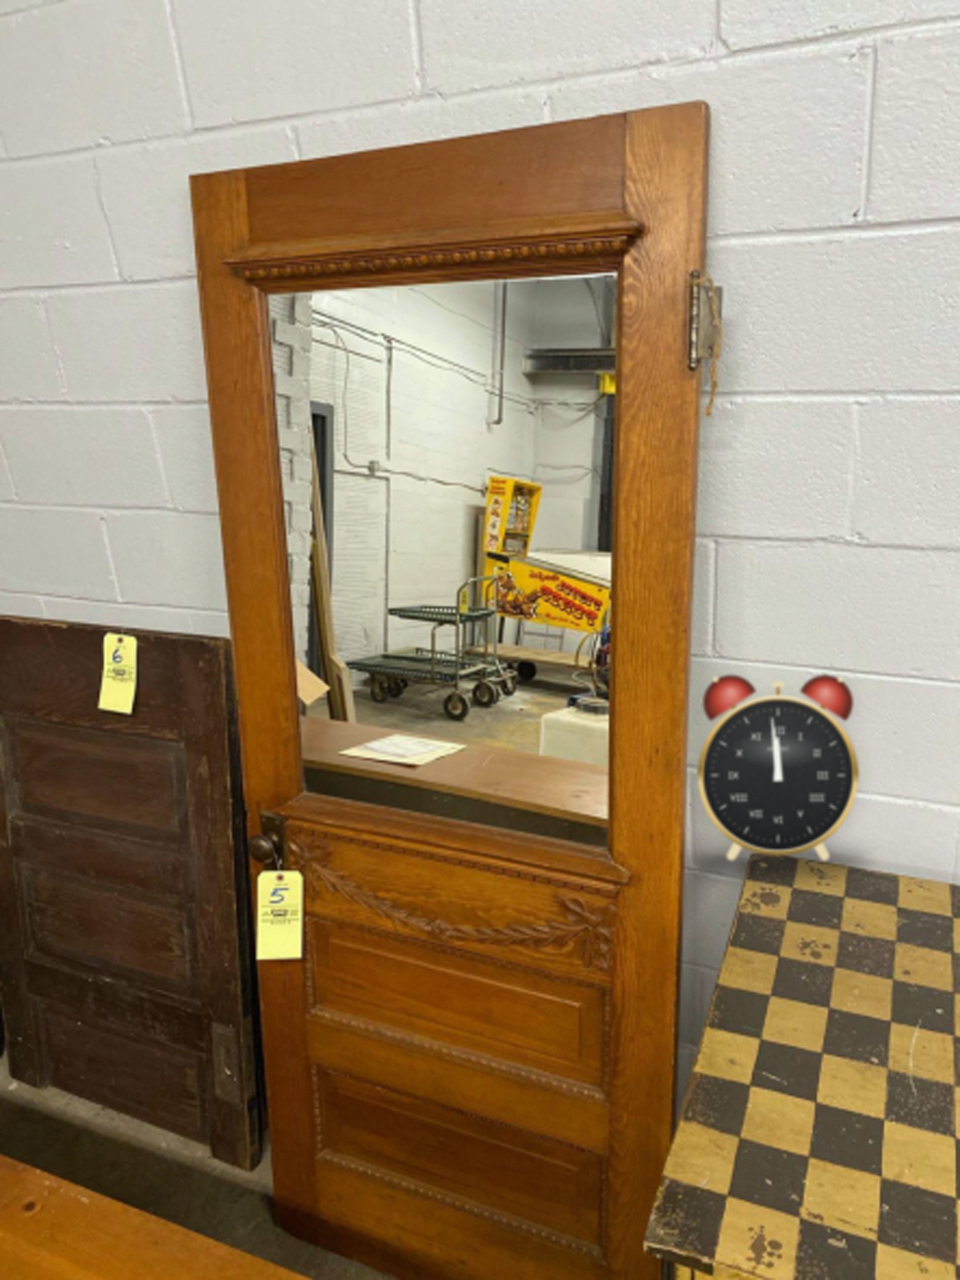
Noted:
11,59
